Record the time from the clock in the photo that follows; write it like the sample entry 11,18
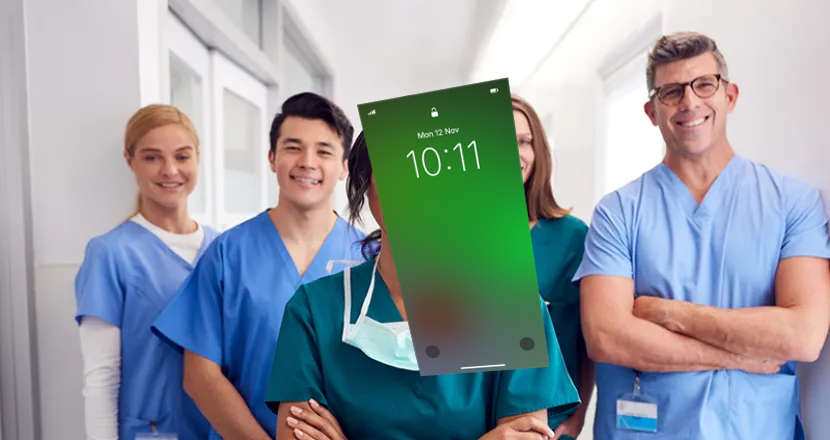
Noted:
10,11
